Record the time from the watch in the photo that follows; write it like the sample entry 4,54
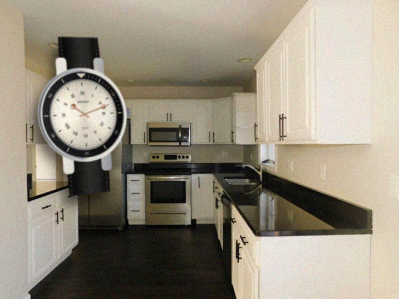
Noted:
10,12
